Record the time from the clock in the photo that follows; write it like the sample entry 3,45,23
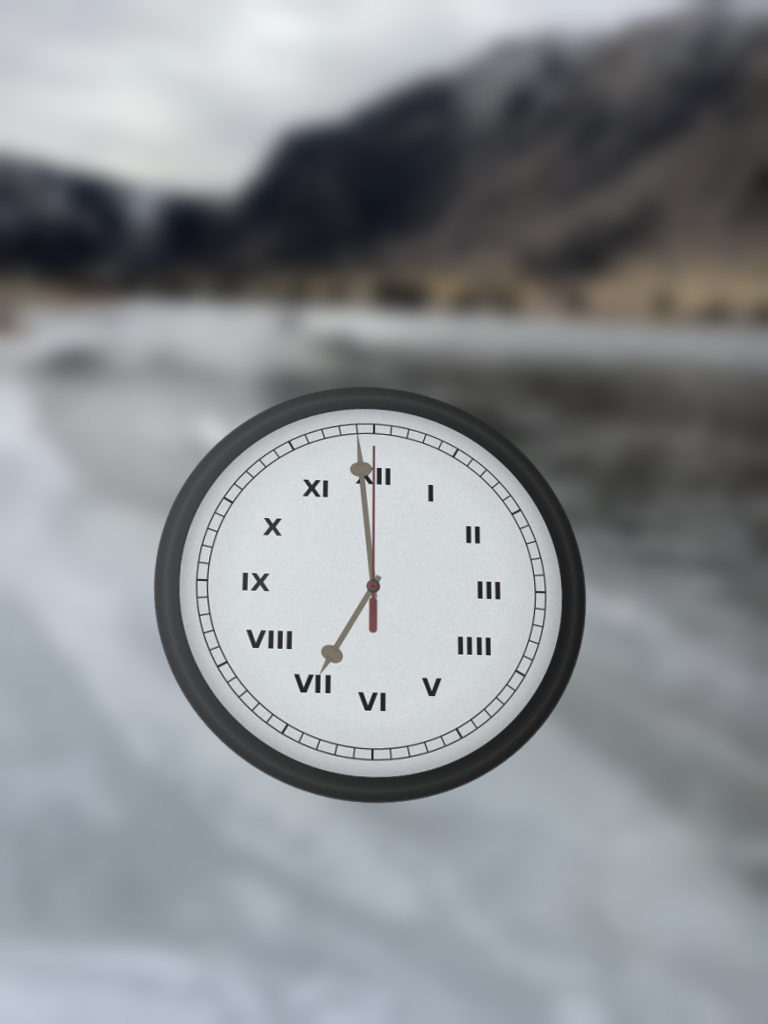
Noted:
6,59,00
